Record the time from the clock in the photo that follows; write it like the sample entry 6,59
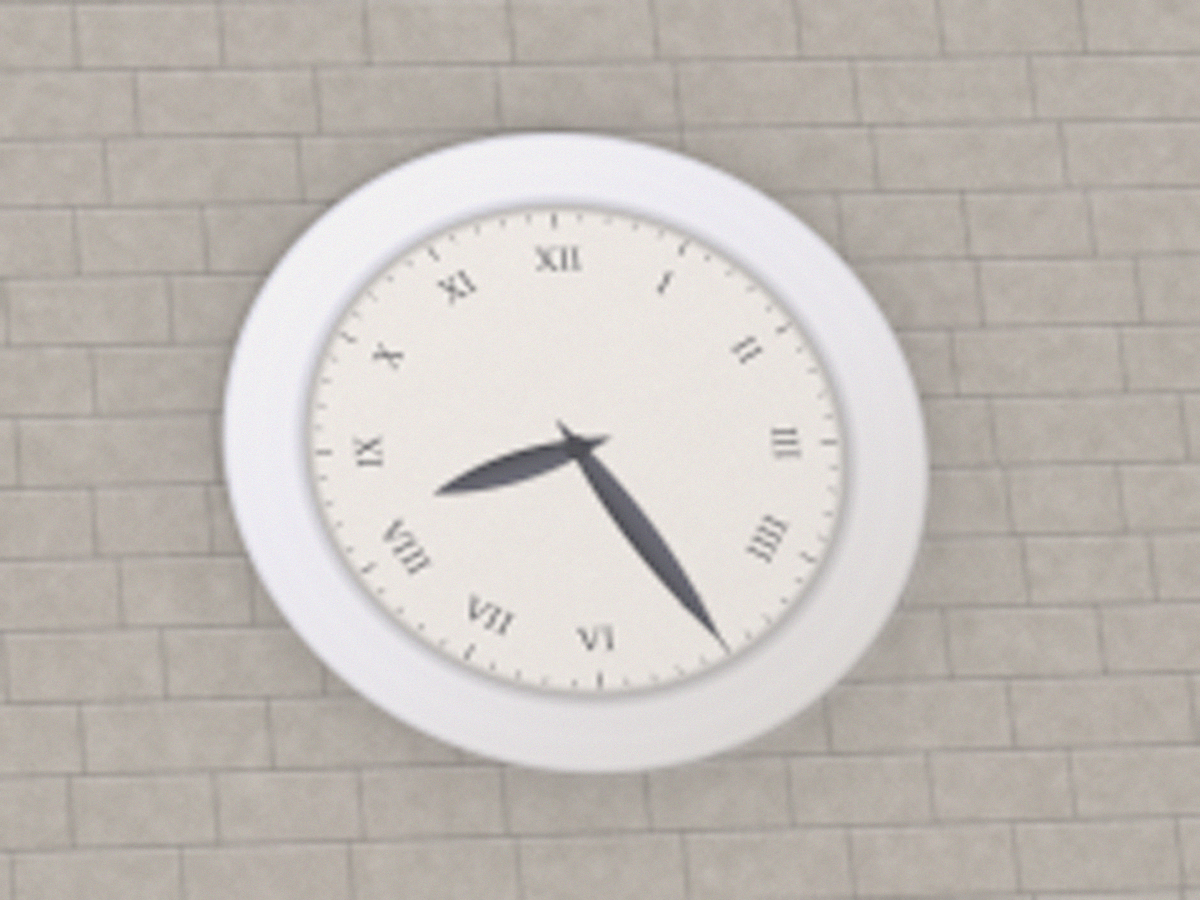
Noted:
8,25
